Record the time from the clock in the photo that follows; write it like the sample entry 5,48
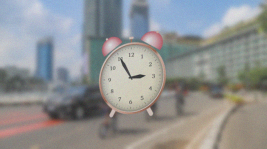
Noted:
2,55
